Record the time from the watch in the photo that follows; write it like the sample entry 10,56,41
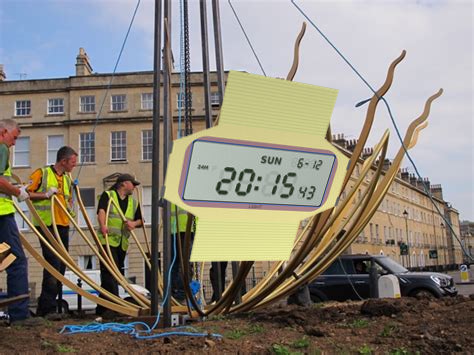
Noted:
20,15,43
